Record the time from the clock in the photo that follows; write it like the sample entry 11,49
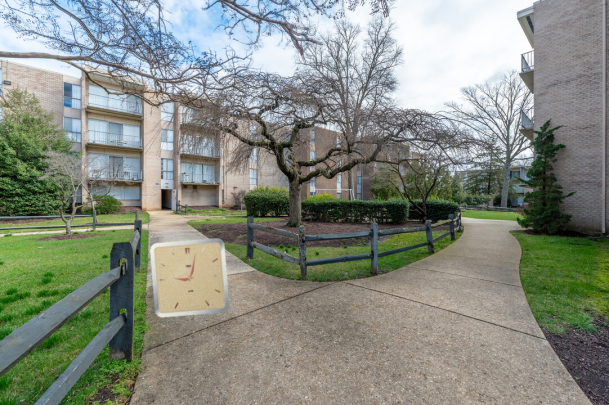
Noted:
9,03
